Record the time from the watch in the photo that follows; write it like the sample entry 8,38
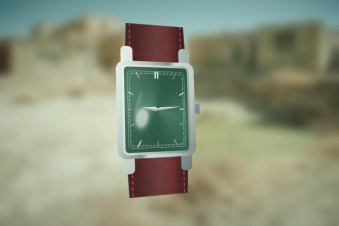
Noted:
9,14
